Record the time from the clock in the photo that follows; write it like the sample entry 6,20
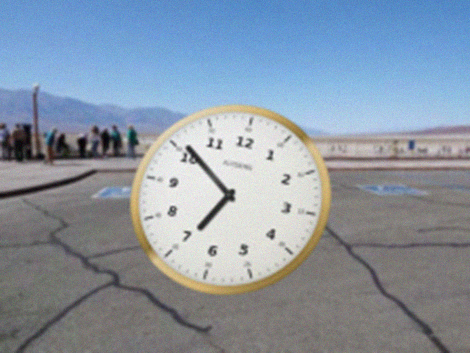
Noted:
6,51
